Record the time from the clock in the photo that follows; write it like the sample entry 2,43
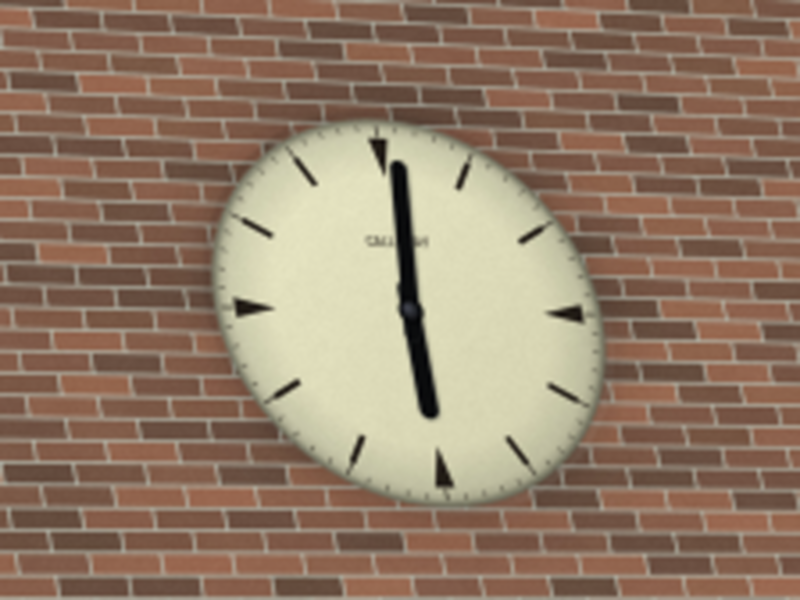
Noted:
6,01
